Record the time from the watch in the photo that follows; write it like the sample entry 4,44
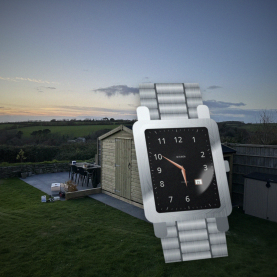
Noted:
5,51
